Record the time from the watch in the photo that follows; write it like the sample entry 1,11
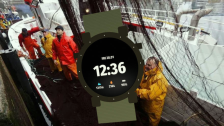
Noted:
12,36
